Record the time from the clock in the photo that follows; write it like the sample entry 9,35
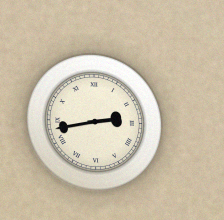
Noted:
2,43
